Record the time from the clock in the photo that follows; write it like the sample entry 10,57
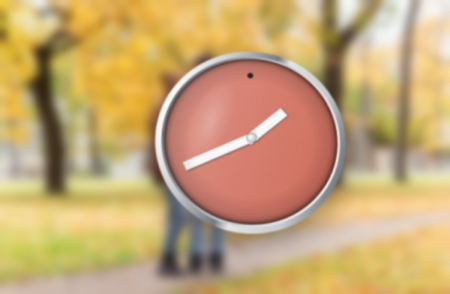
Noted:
1,41
